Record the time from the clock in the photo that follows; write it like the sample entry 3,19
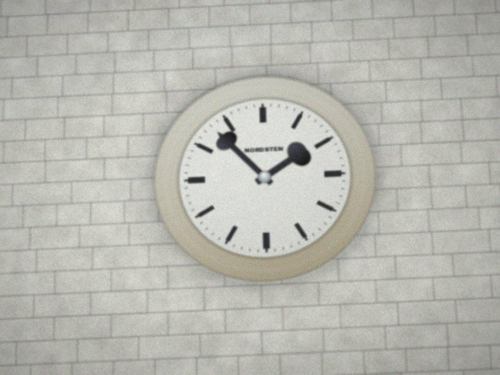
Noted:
1,53
